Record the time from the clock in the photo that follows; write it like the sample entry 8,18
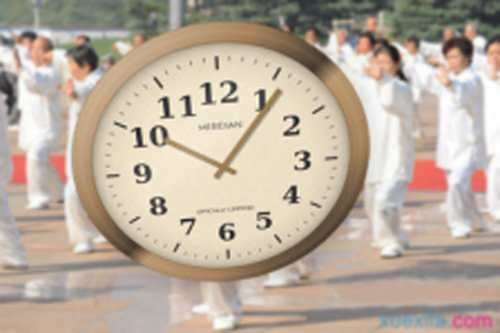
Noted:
10,06
